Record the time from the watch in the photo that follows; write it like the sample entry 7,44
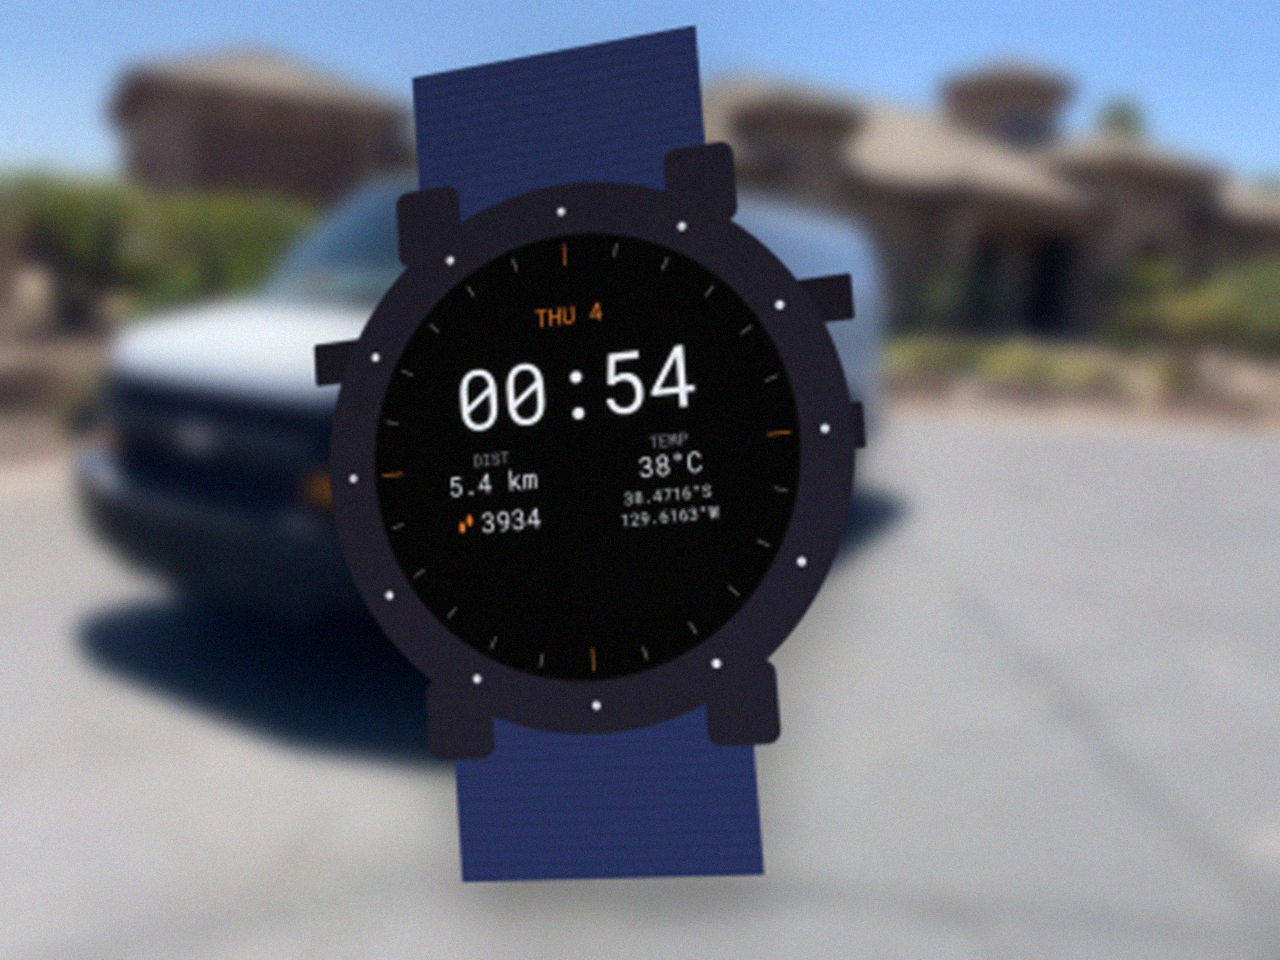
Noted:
0,54
